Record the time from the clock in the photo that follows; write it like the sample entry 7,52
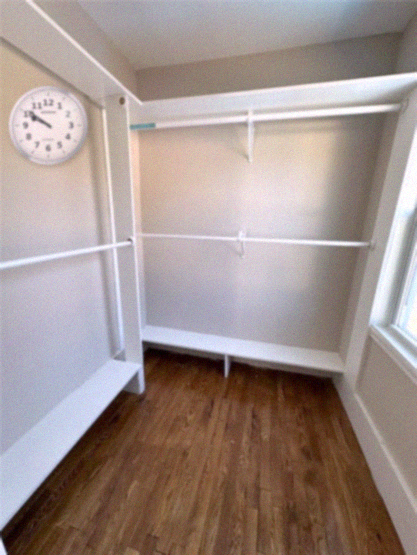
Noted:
9,51
